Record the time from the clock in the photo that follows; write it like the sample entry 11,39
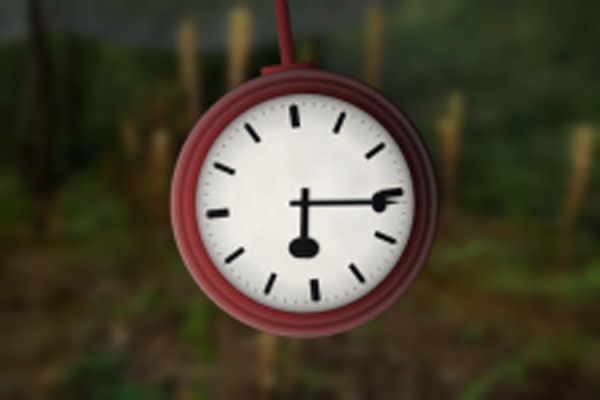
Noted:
6,16
